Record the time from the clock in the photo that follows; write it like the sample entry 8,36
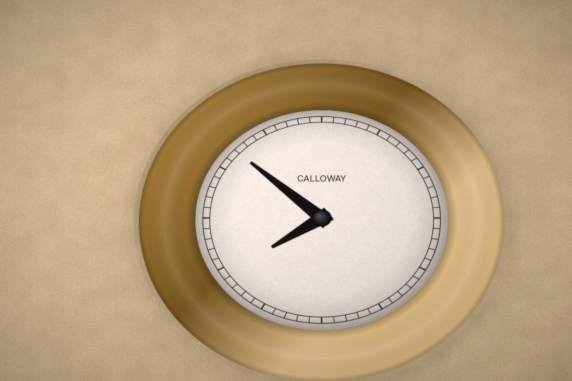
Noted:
7,52
